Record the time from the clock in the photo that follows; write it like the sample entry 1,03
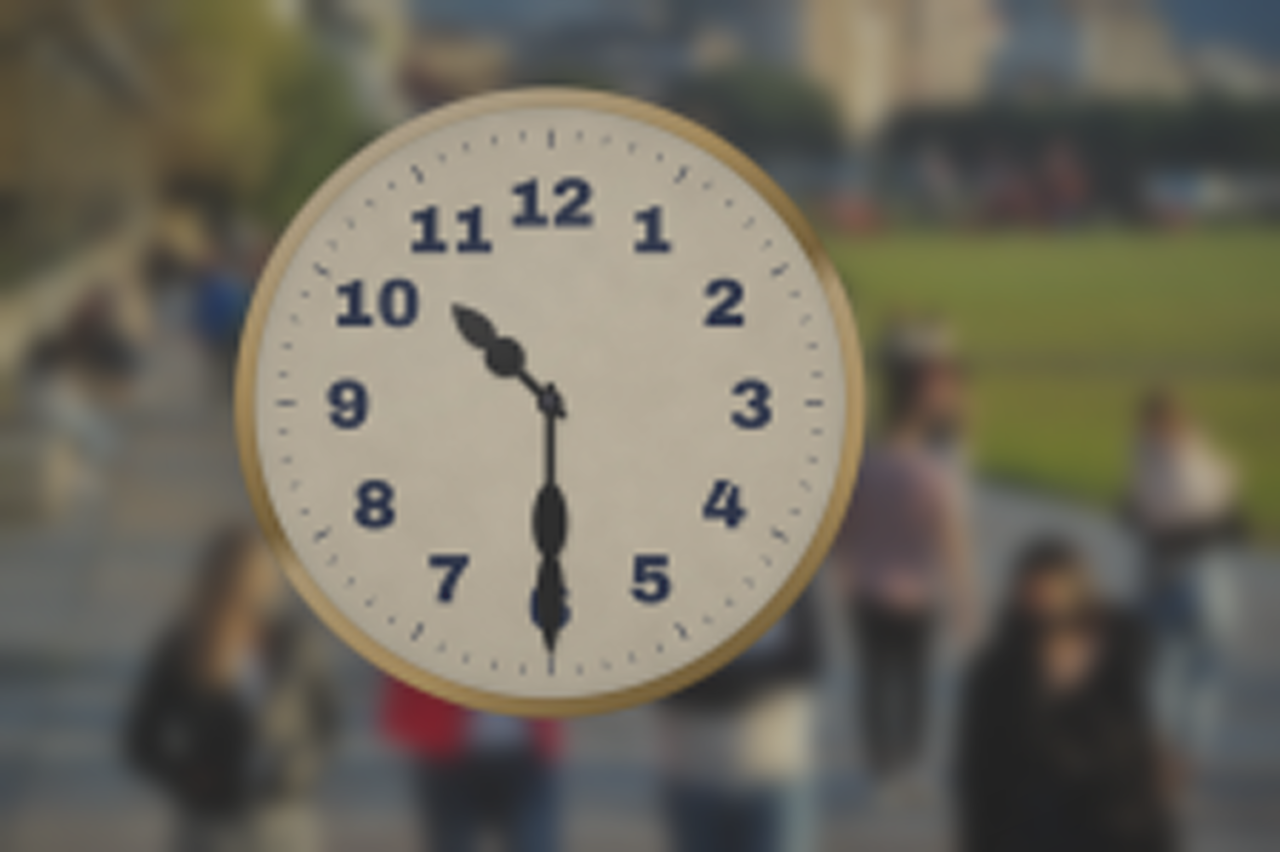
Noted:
10,30
